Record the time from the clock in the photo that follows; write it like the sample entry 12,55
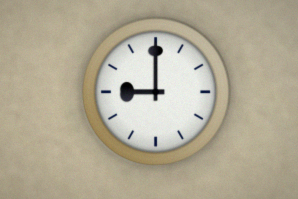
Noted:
9,00
